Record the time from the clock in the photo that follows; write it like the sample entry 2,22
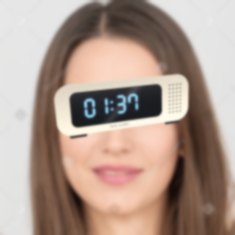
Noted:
1,37
